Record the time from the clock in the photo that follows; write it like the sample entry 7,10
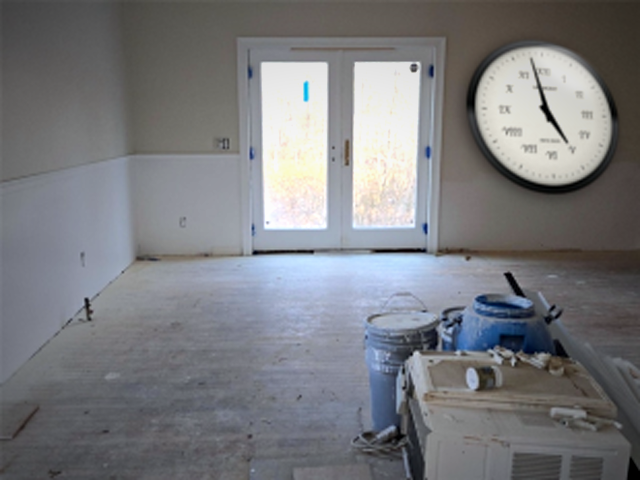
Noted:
4,58
